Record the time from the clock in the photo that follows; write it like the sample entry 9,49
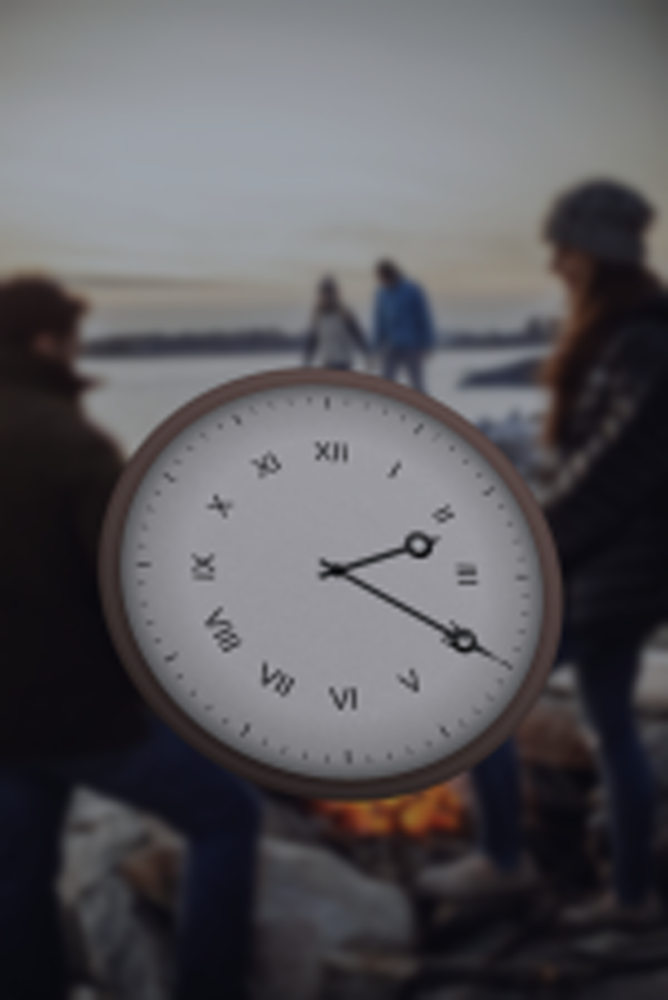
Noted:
2,20
